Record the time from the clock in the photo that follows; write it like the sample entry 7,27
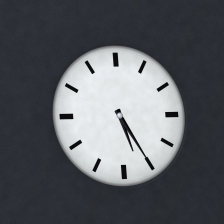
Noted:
5,25
